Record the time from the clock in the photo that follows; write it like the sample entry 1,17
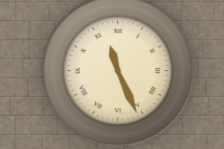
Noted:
11,26
